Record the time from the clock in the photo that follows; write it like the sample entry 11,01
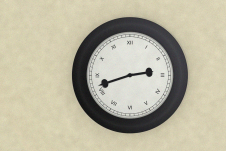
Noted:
2,42
